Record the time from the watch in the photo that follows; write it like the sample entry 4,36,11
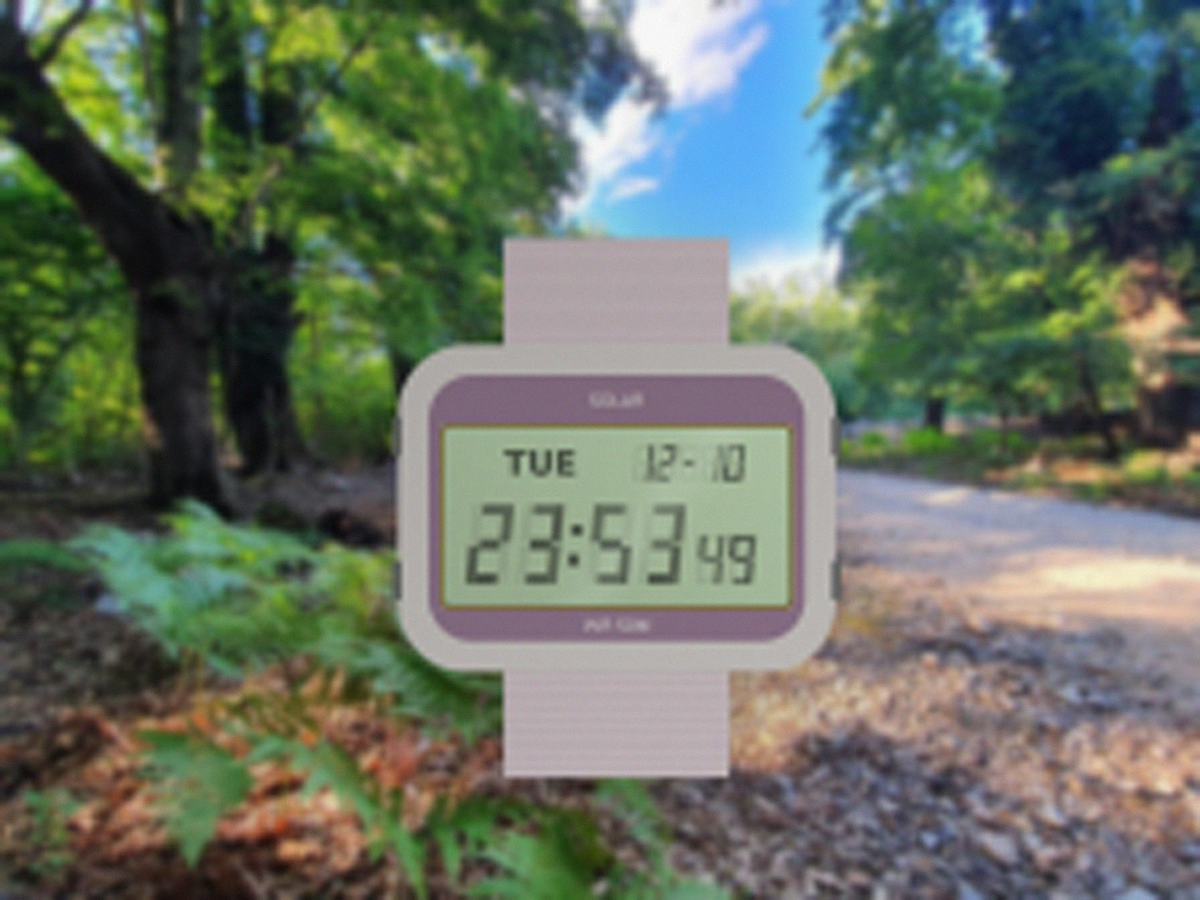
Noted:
23,53,49
